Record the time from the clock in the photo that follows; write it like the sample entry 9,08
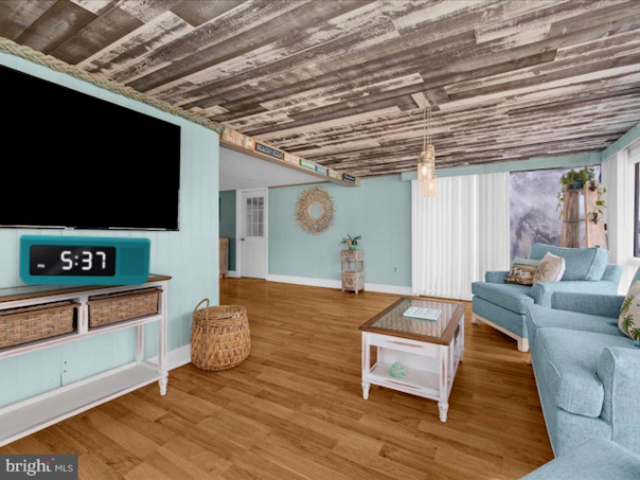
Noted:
5,37
